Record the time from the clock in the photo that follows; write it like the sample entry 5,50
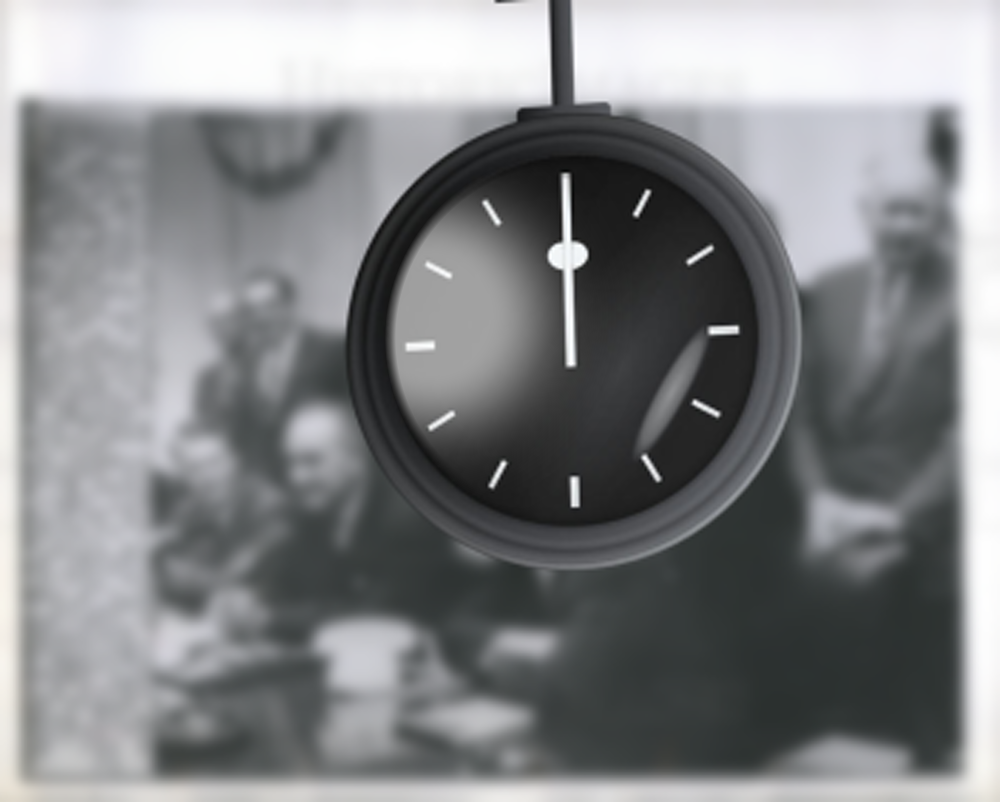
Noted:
12,00
